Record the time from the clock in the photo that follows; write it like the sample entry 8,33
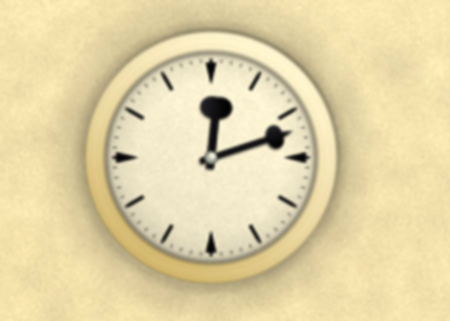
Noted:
12,12
